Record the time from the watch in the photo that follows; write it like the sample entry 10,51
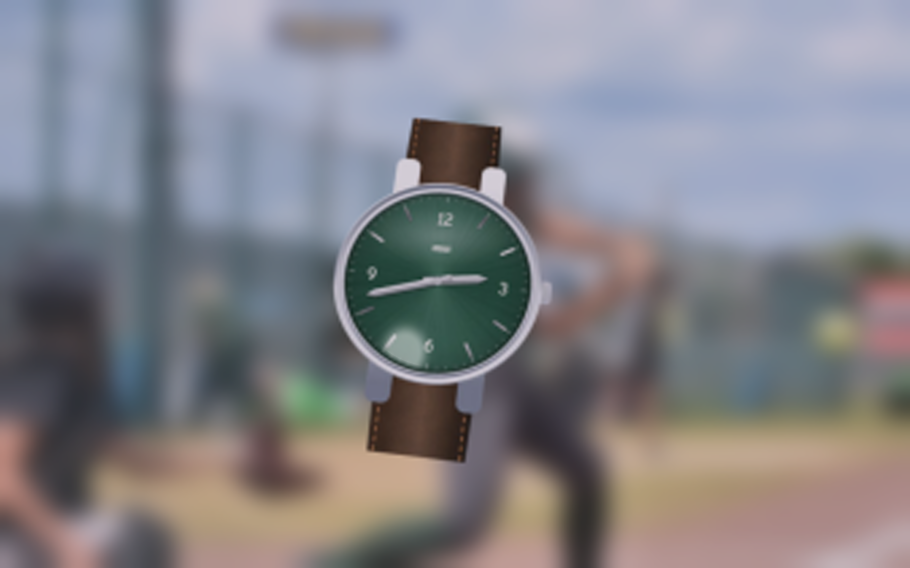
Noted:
2,42
